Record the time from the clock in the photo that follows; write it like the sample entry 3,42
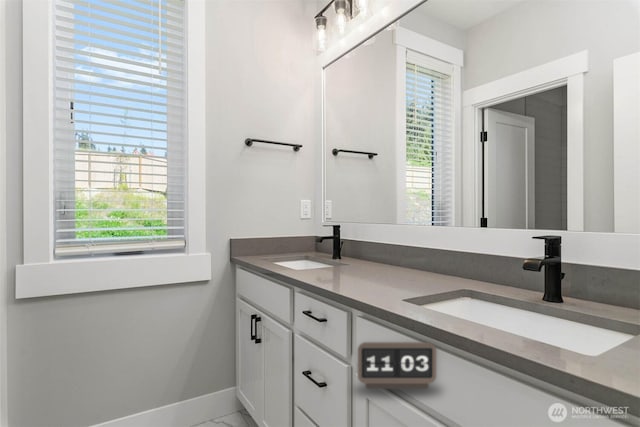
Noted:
11,03
